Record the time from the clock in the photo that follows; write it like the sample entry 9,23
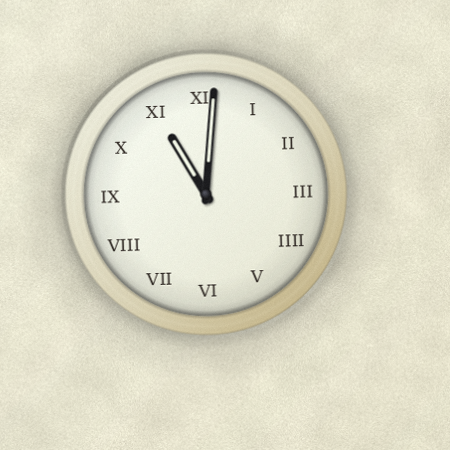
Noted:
11,01
